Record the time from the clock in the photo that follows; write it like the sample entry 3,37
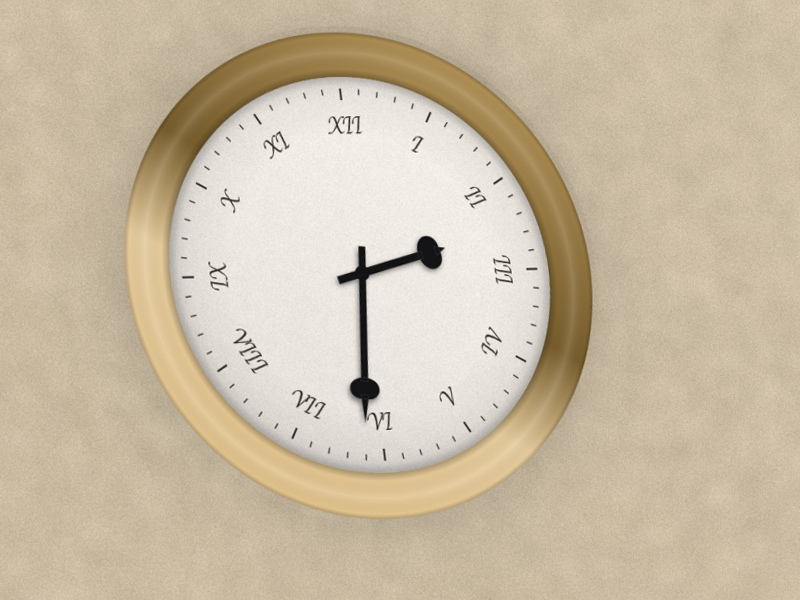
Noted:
2,31
